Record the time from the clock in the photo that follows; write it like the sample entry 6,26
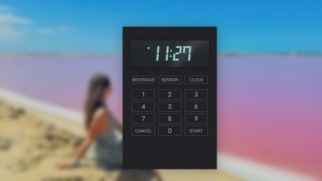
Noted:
11,27
